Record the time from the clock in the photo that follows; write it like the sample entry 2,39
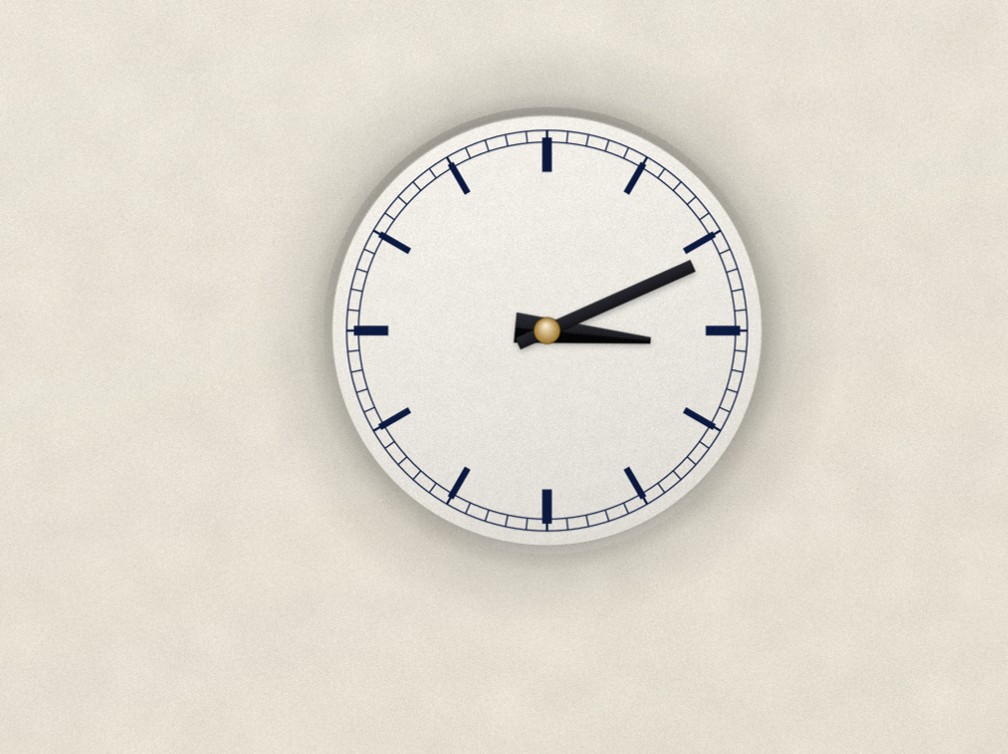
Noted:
3,11
